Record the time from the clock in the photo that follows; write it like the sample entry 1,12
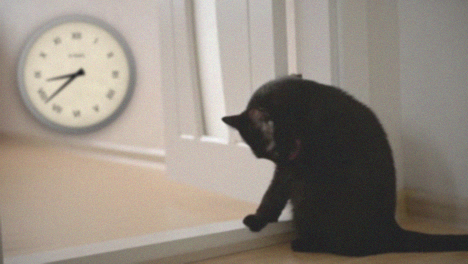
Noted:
8,38
